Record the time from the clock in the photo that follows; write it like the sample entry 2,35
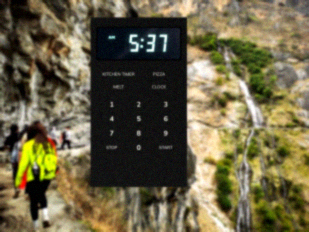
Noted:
5,37
